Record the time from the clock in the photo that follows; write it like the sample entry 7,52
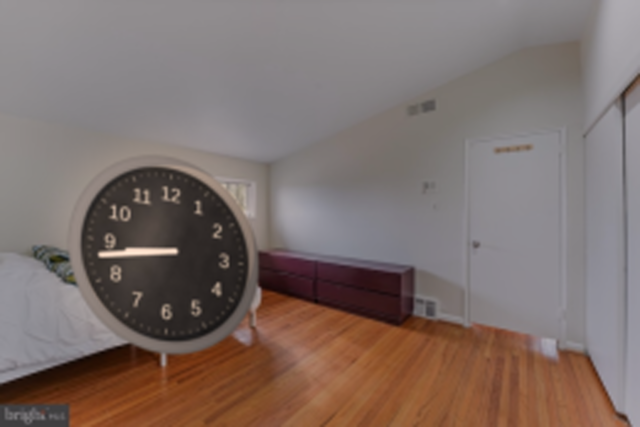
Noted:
8,43
